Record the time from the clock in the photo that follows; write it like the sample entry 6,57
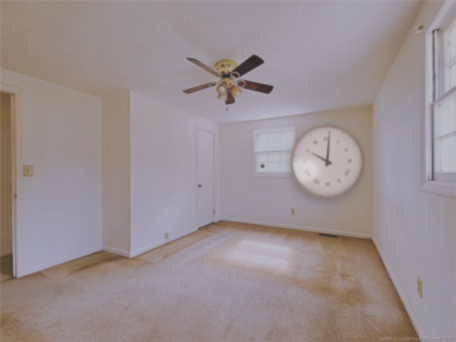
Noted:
10,01
